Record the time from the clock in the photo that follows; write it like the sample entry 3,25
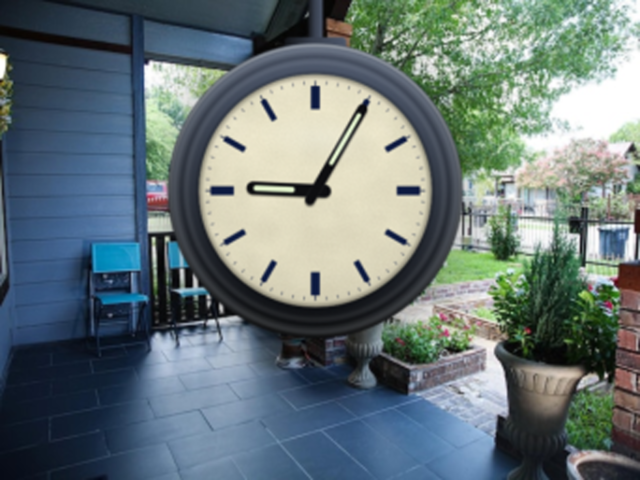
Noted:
9,05
